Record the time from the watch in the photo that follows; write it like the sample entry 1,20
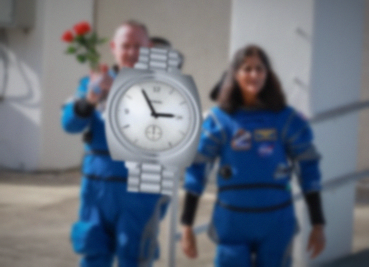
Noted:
2,55
